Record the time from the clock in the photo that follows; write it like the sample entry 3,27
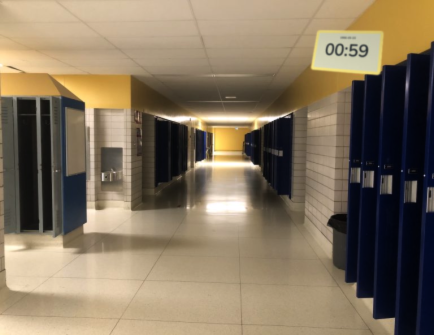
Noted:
0,59
